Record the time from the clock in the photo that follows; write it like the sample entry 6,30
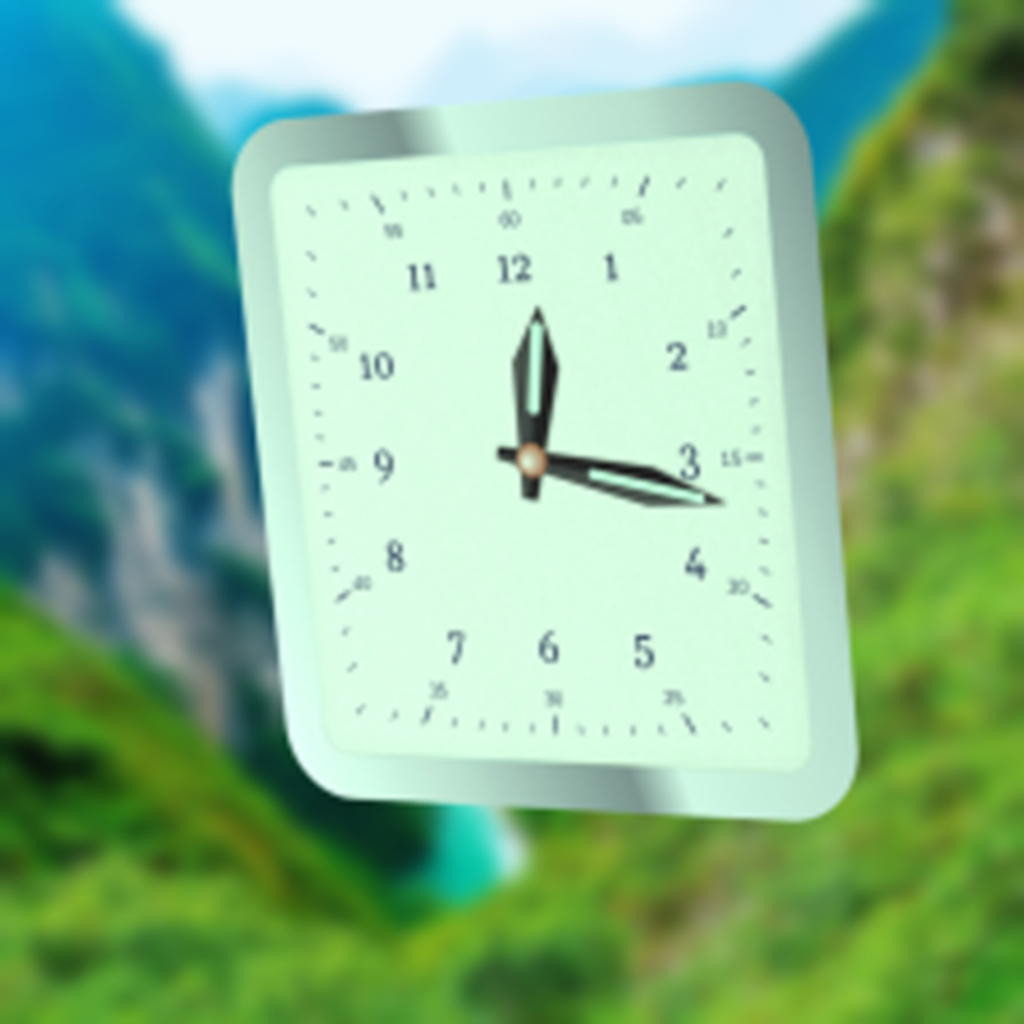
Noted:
12,17
